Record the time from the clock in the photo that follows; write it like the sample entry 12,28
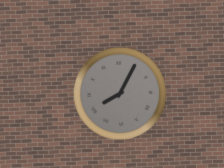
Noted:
8,05
